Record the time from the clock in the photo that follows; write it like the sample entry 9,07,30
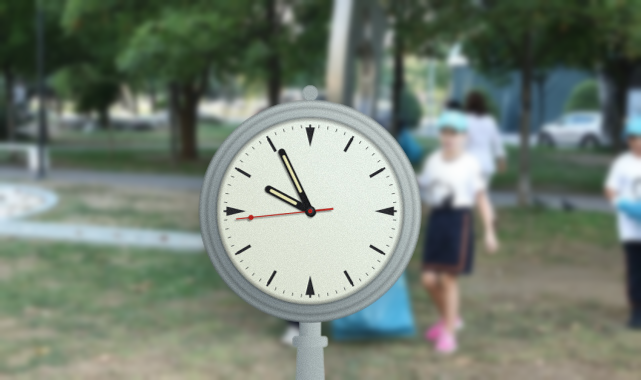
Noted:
9,55,44
